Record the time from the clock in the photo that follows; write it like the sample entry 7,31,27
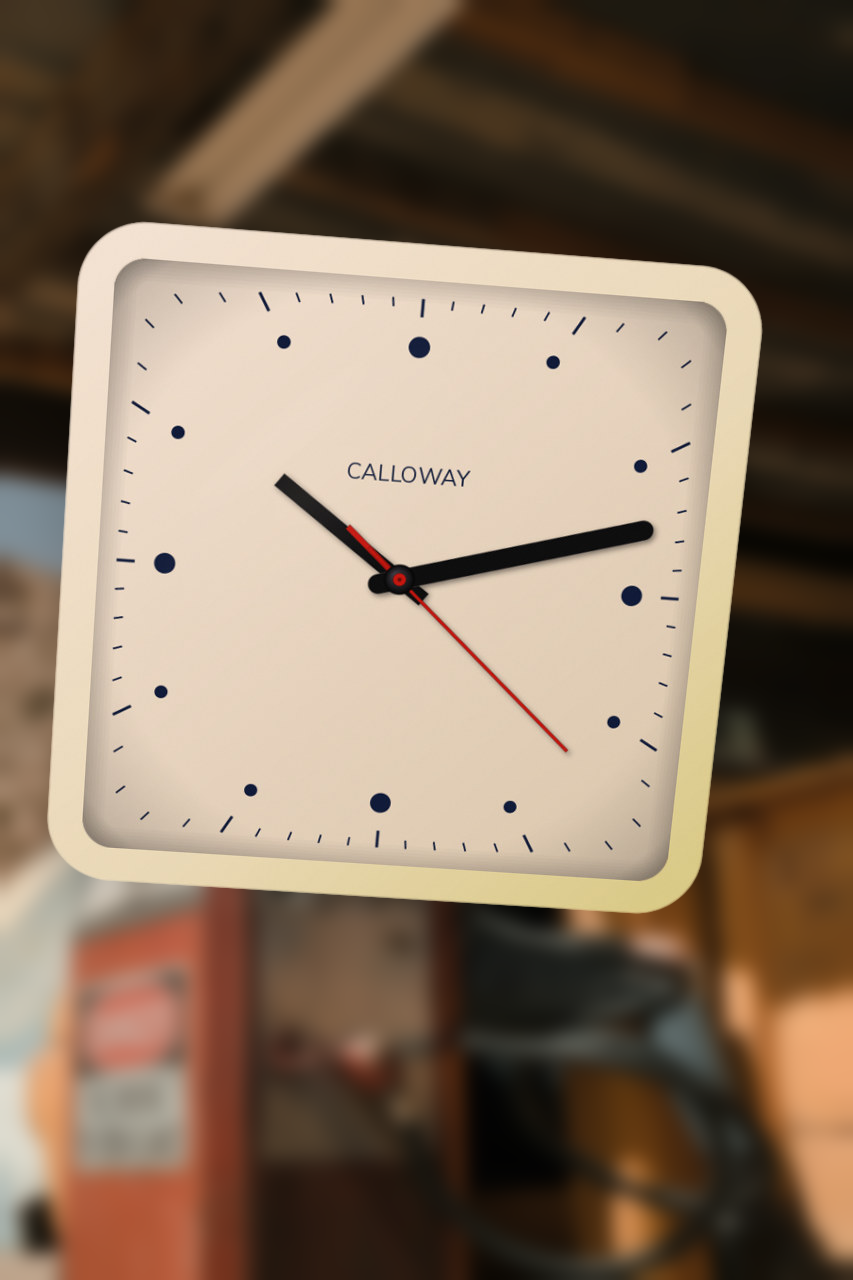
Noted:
10,12,22
